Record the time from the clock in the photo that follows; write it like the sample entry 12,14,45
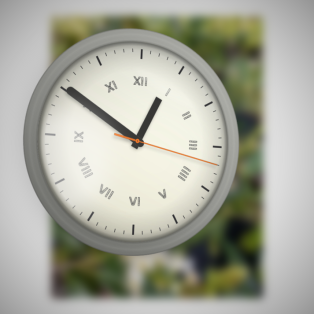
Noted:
12,50,17
